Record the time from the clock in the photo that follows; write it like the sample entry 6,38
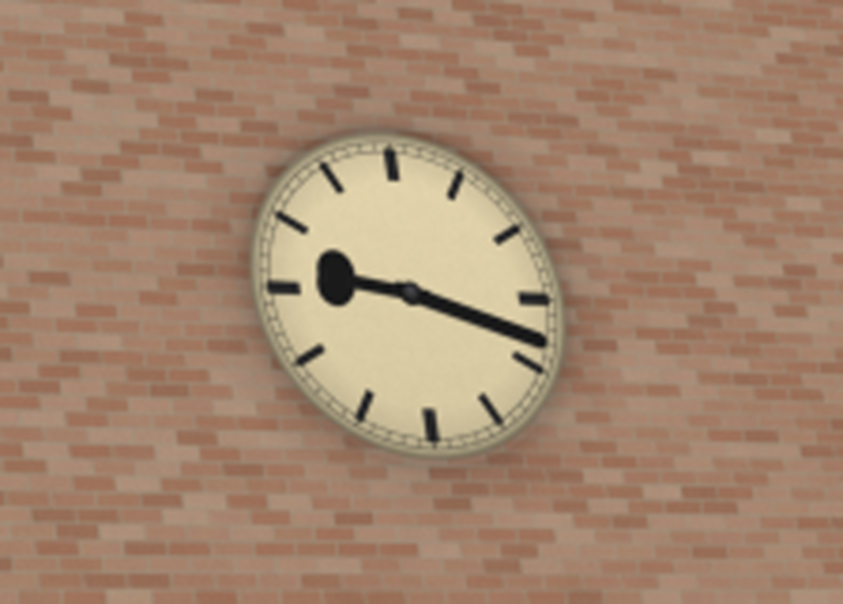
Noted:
9,18
